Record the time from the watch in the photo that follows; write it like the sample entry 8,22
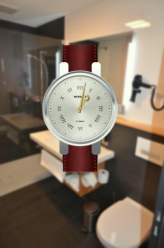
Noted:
1,02
